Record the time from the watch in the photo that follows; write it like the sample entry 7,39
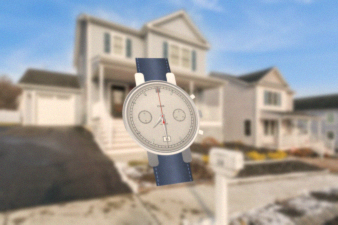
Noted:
7,30
